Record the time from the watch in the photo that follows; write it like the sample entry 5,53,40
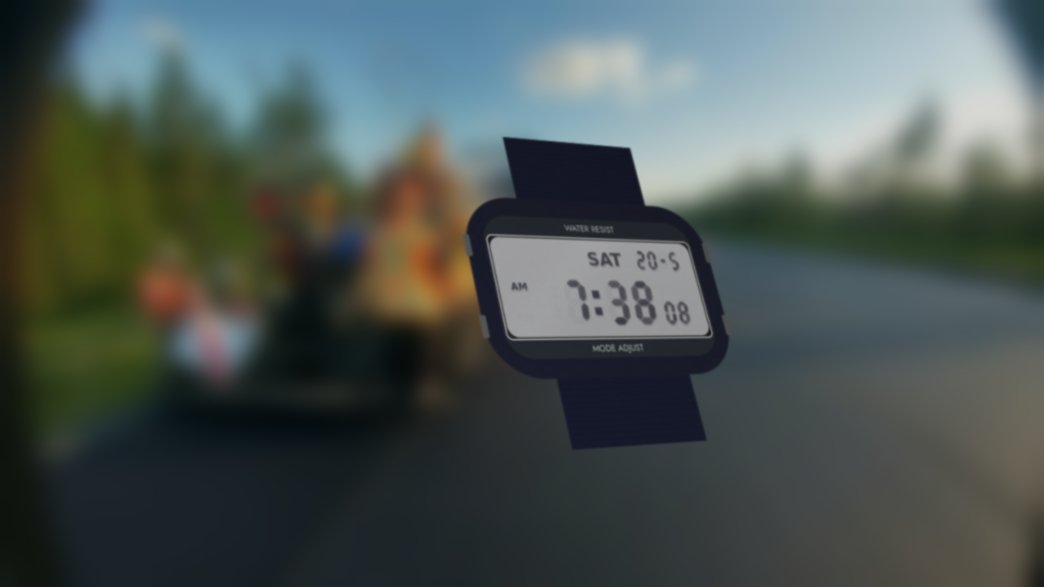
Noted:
7,38,08
